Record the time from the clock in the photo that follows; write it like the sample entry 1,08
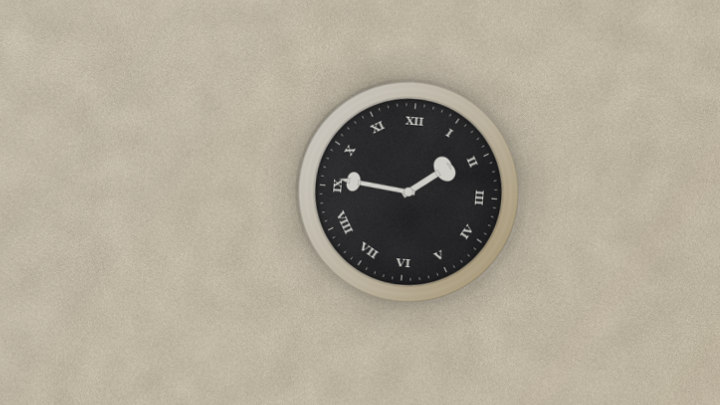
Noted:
1,46
